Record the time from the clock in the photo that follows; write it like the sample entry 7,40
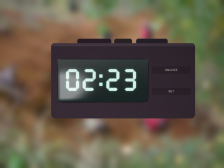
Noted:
2,23
